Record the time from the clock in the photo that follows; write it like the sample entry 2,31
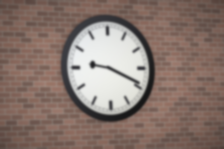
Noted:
9,19
